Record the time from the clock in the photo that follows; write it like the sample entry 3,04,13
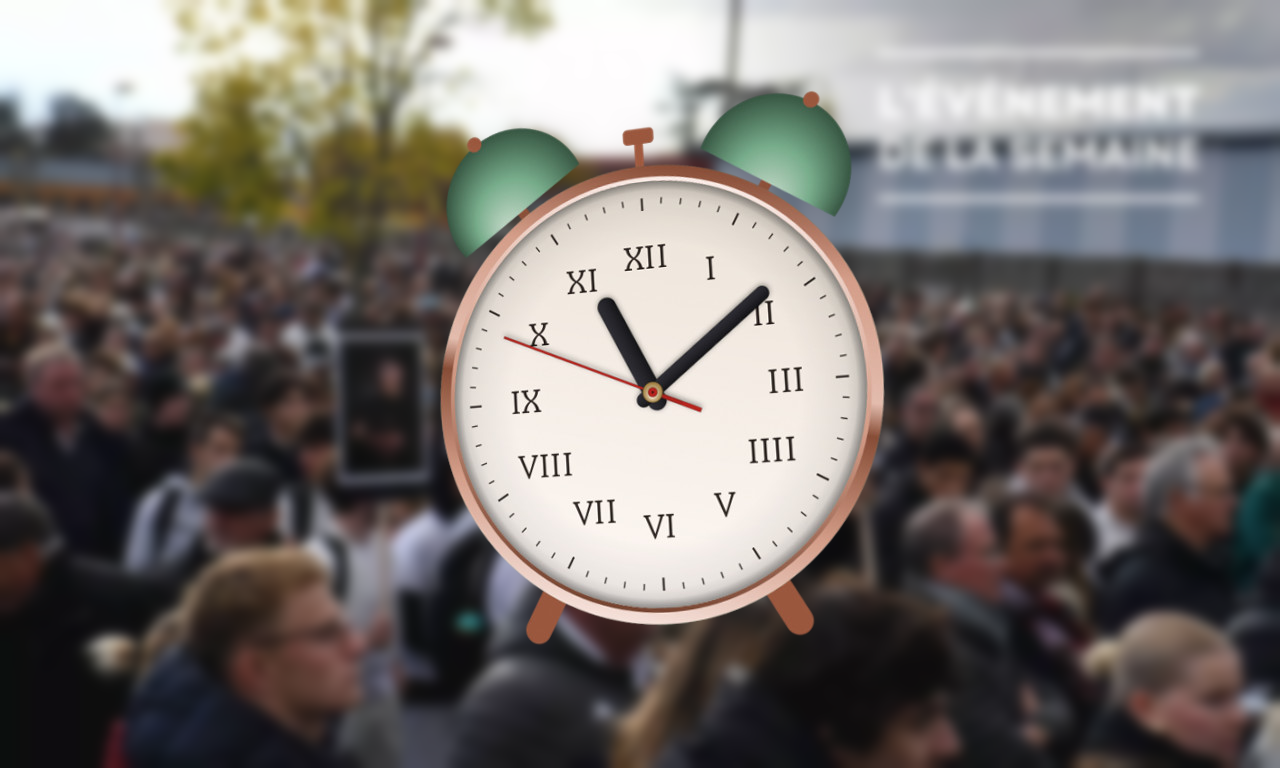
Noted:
11,08,49
